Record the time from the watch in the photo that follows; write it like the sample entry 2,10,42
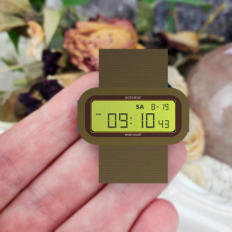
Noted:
9,10,43
